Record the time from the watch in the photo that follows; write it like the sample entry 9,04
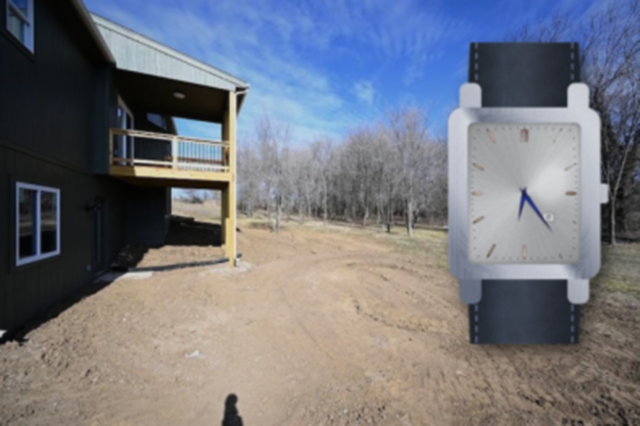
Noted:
6,24
